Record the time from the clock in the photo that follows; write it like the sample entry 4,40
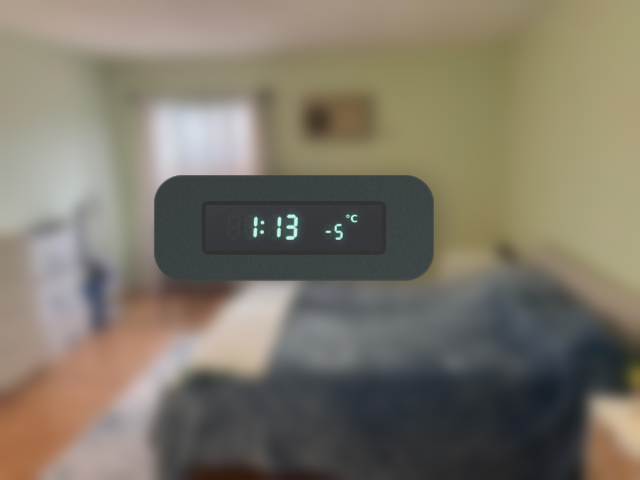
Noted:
1,13
